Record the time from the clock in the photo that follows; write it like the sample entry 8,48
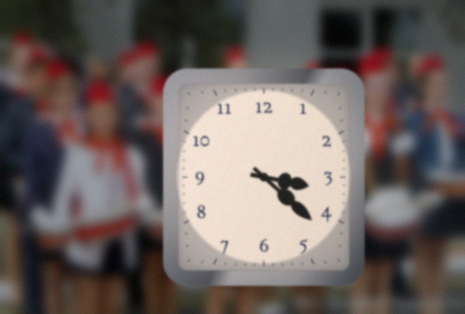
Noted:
3,22
